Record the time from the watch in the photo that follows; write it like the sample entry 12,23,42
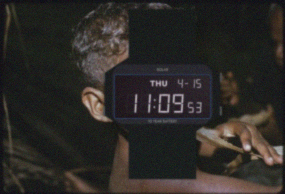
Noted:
11,09,53
